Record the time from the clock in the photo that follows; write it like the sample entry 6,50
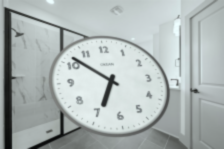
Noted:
6,52
